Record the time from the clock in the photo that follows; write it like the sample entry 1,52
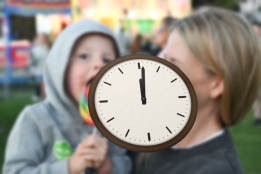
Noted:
12,01
